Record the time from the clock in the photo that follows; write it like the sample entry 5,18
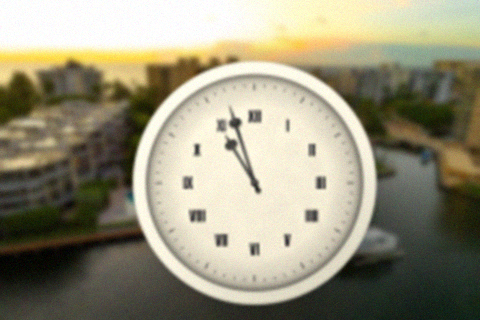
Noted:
10,57
